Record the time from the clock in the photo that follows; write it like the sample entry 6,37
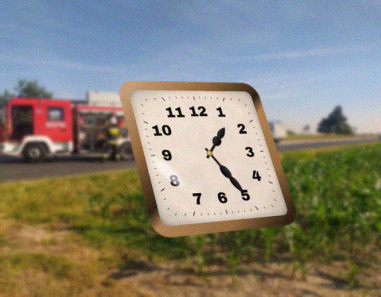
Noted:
1,25
